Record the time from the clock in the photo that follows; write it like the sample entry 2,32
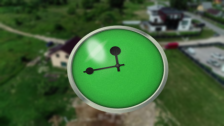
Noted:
11,43
